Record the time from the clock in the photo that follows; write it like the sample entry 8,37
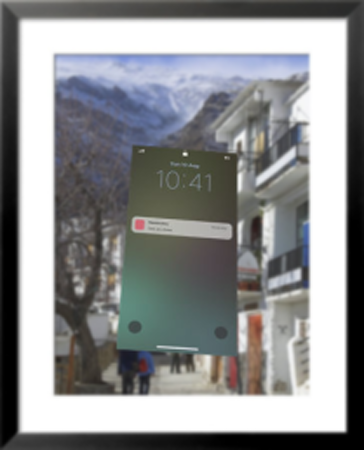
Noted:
10,41
